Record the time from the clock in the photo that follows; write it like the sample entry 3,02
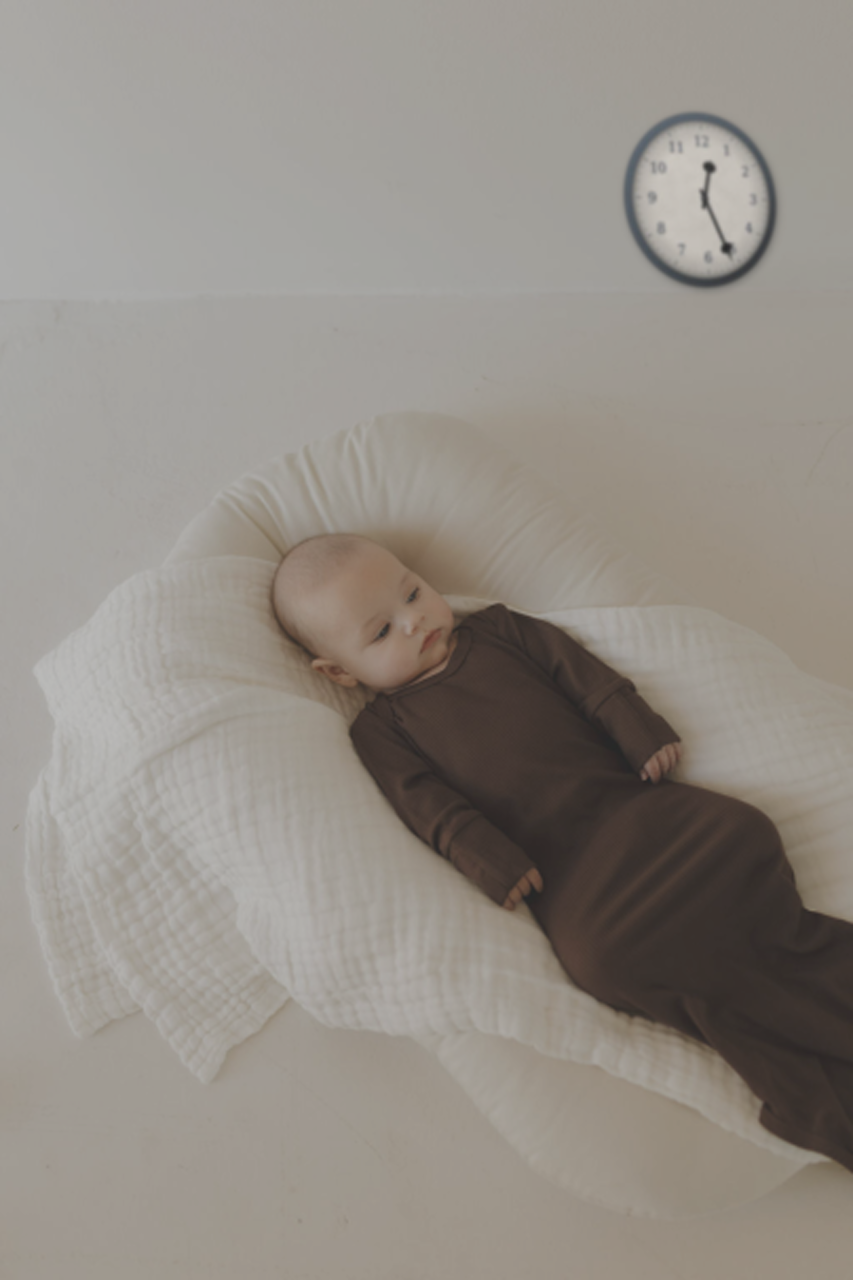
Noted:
12,26
